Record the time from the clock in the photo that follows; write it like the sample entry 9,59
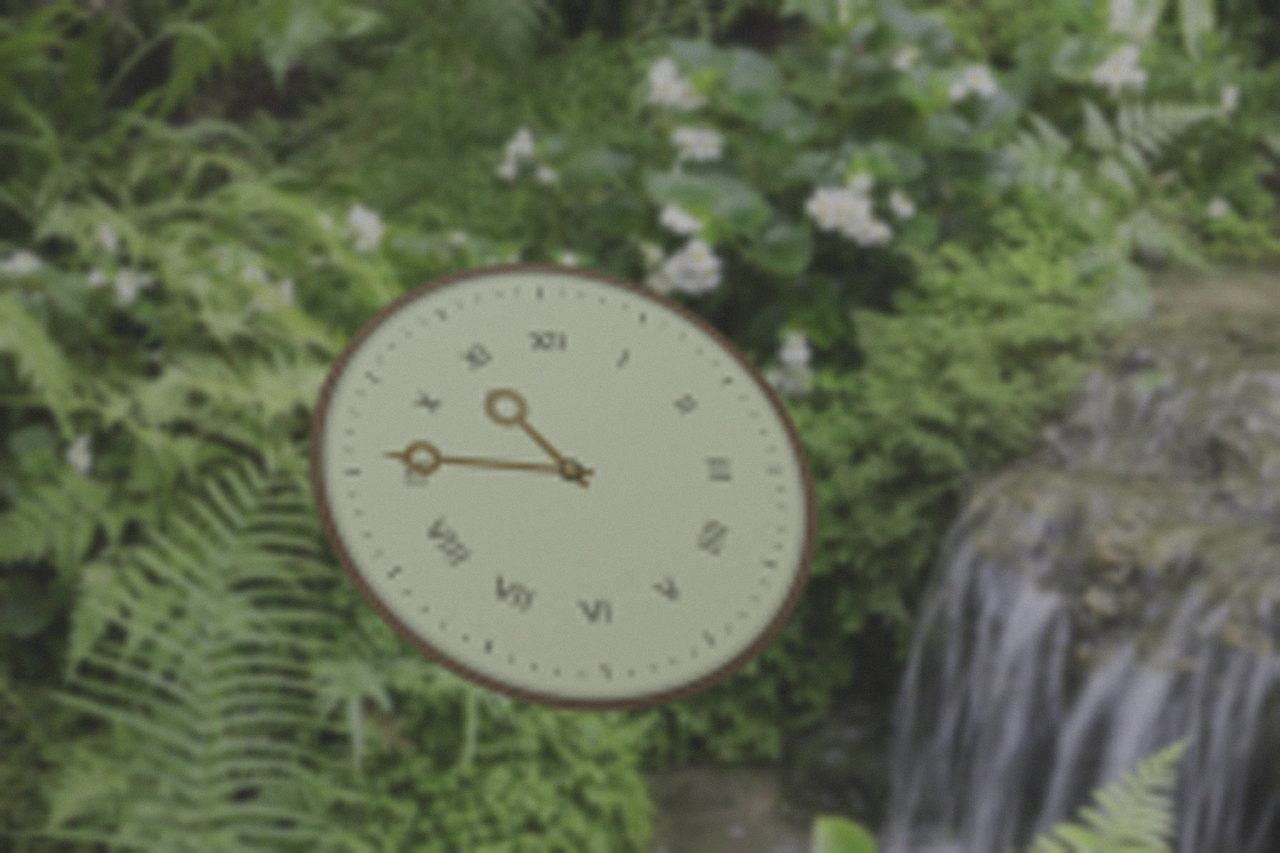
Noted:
10,46
